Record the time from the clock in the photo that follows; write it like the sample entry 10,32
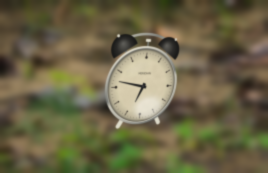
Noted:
6,47
